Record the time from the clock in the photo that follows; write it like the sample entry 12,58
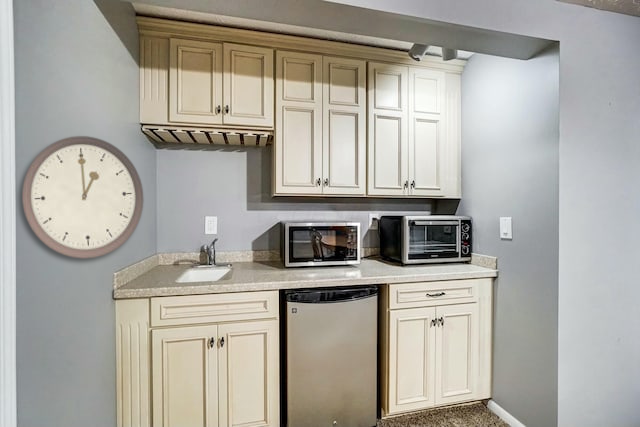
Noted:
1,00
